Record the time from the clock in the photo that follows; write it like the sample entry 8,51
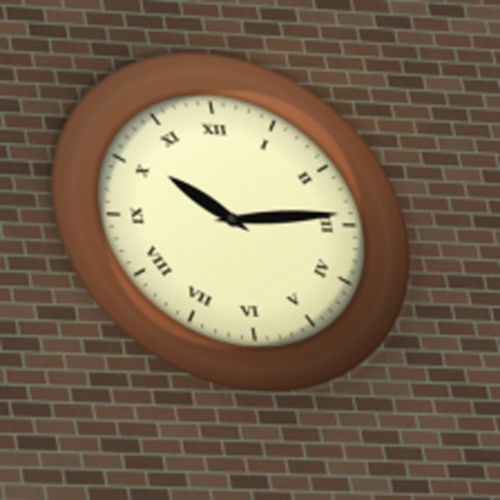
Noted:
10,14
